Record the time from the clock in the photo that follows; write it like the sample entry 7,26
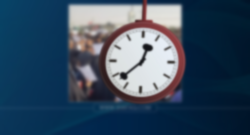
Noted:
12,38
